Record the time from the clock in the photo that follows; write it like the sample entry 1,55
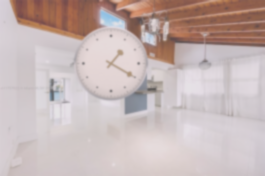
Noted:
1,20
